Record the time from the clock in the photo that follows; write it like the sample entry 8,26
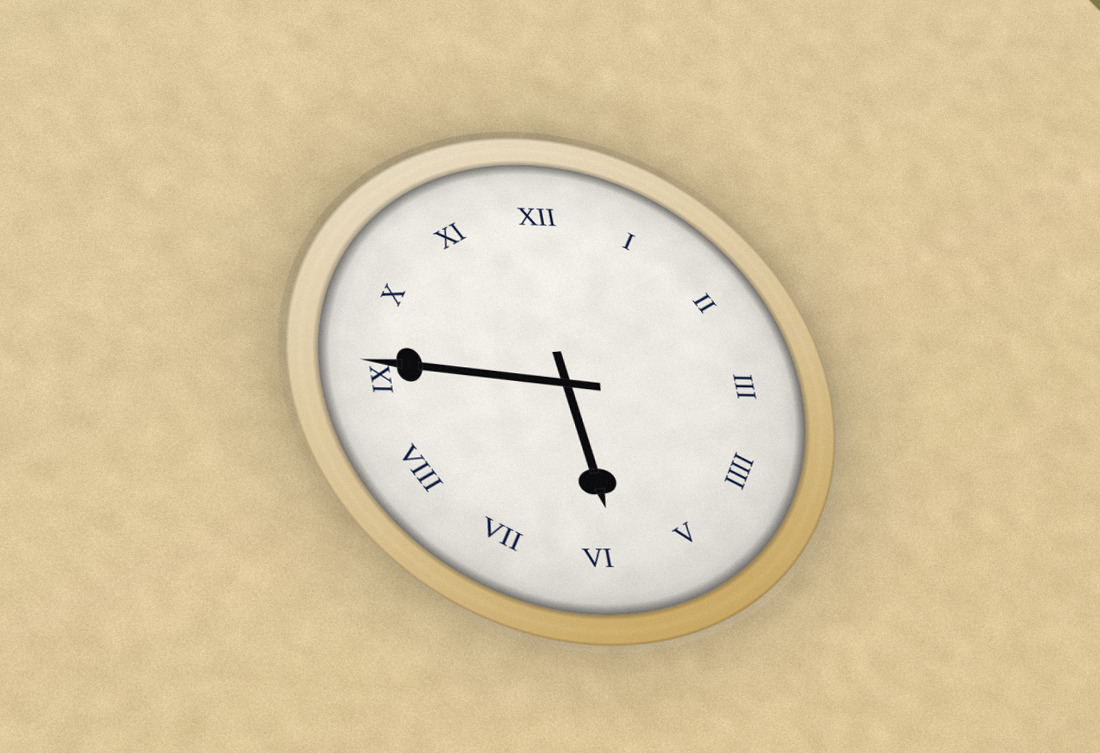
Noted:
5,46
